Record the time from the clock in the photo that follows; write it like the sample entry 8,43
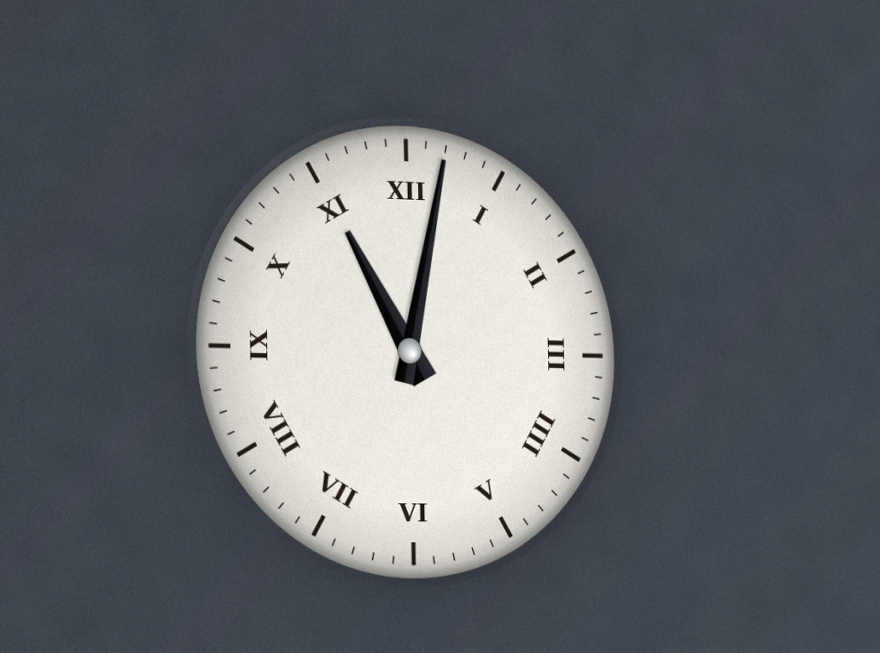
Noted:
11,02
